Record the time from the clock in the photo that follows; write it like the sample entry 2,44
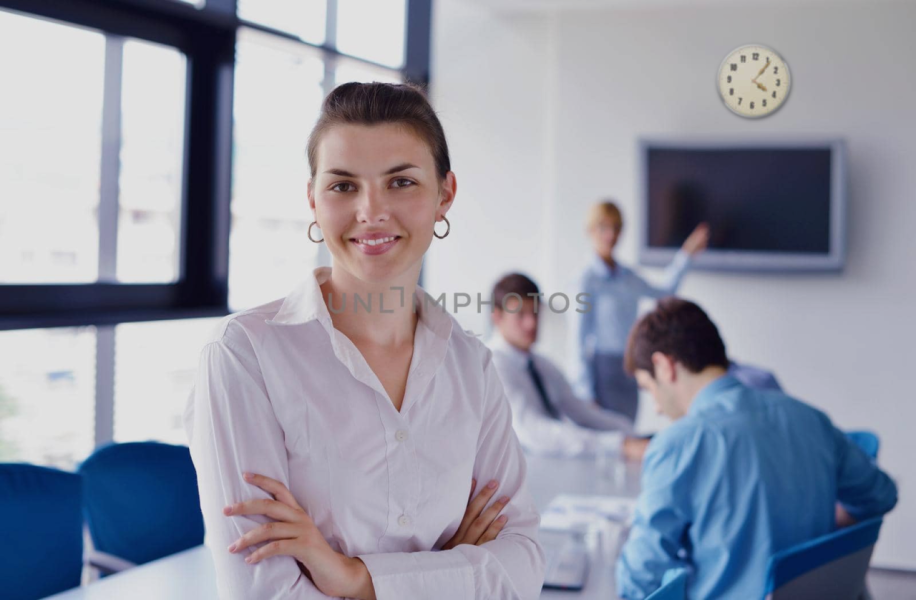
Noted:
4,06
